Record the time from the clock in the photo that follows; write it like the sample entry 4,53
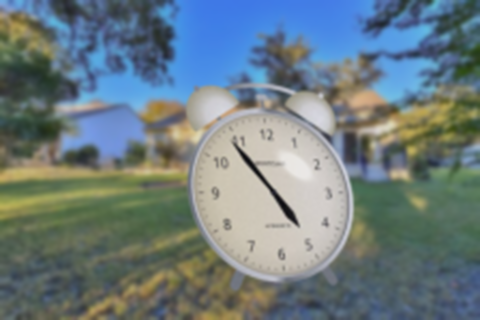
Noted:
4,54
